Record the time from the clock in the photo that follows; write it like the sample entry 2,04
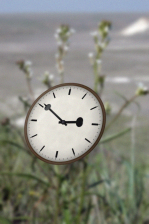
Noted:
2,51
